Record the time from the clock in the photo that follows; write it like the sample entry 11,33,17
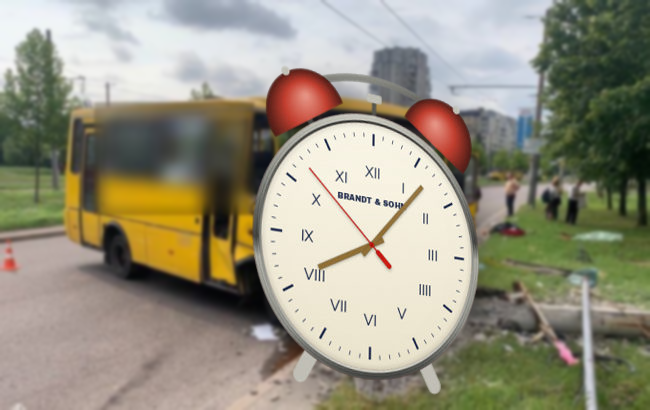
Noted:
8,06,52
